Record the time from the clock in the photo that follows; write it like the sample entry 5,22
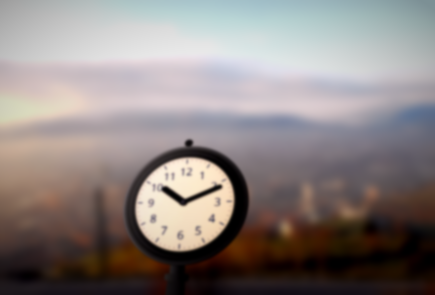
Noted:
10,11
